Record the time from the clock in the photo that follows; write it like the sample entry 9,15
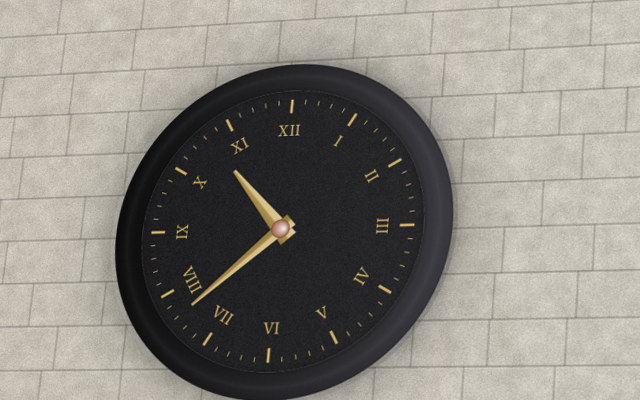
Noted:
10,38
